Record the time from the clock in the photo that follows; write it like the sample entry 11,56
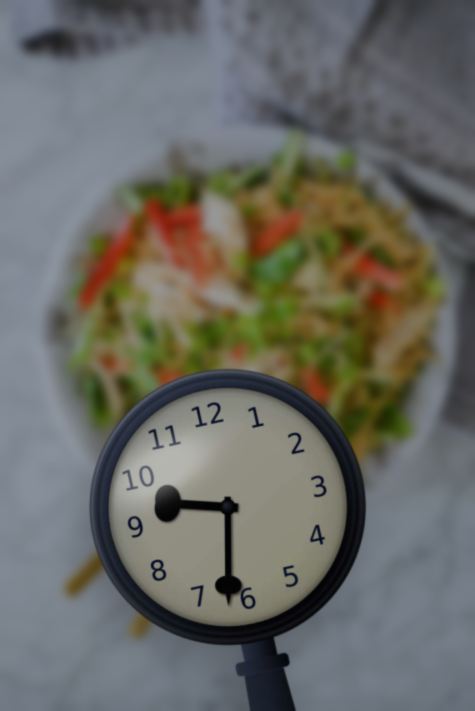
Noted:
9,32
